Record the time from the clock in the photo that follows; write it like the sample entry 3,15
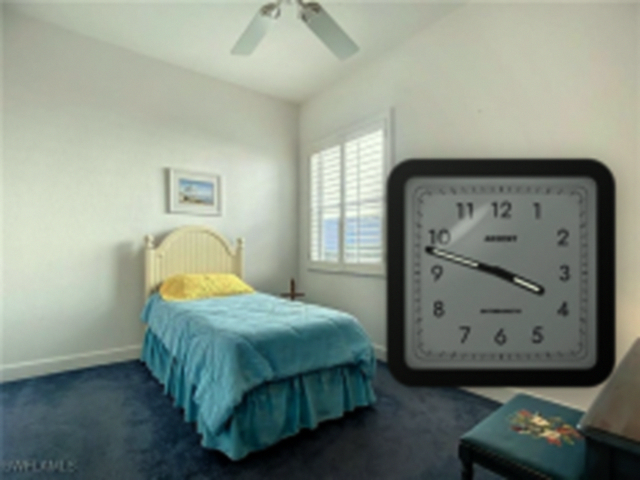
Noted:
3,48
